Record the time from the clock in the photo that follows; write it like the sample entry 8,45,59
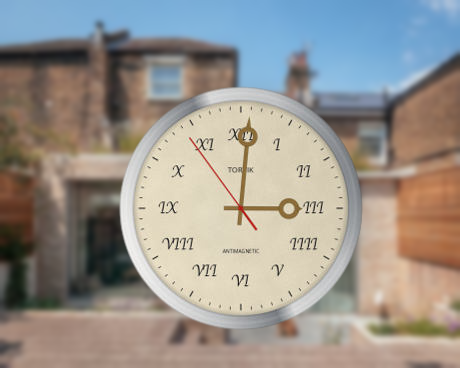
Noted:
3,00,54
